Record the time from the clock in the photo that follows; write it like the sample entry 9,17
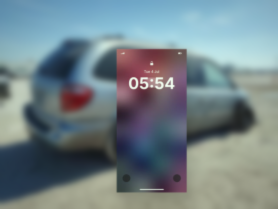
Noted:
5,54
